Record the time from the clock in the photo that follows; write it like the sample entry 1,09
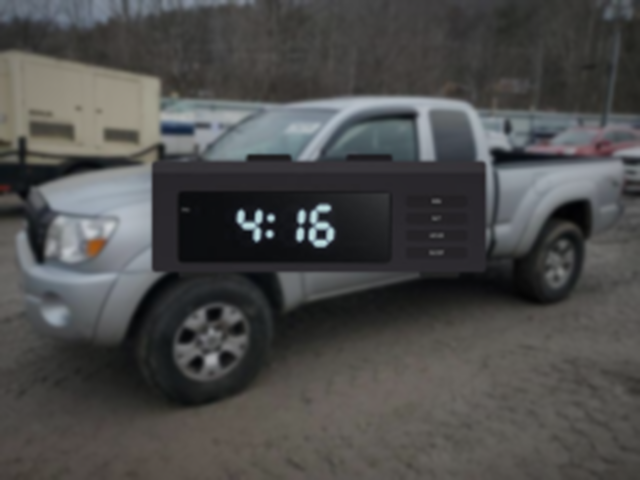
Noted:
4,16
